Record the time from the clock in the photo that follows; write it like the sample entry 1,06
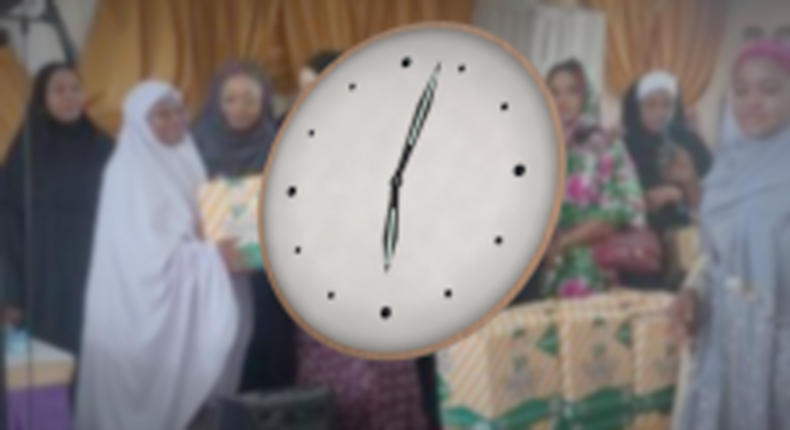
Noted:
6,03
